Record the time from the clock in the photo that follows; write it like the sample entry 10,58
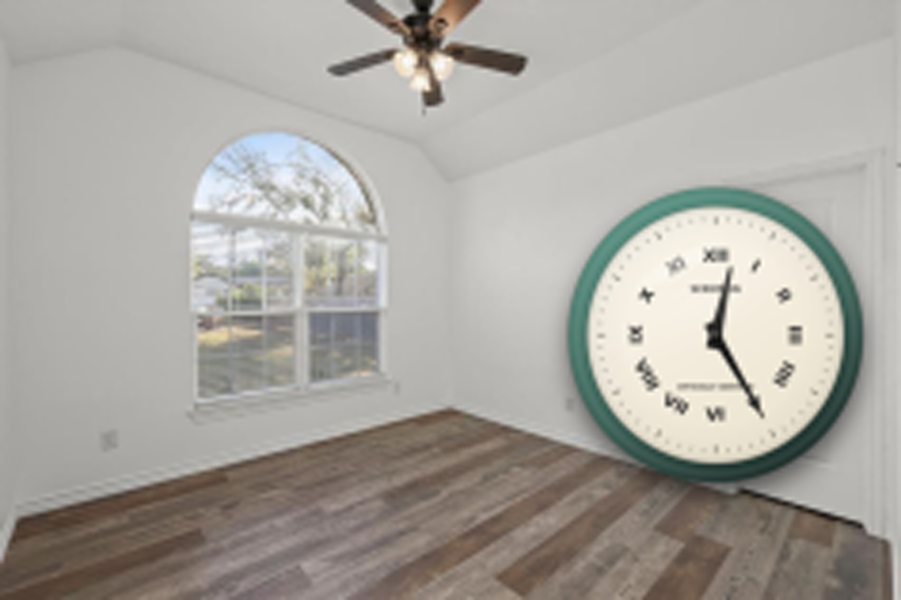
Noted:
12,25
